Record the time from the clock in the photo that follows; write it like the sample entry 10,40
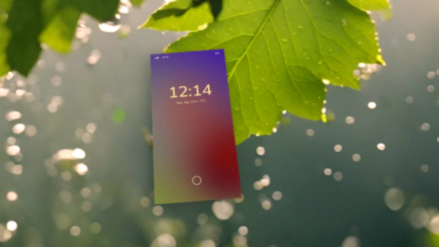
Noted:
12,14
